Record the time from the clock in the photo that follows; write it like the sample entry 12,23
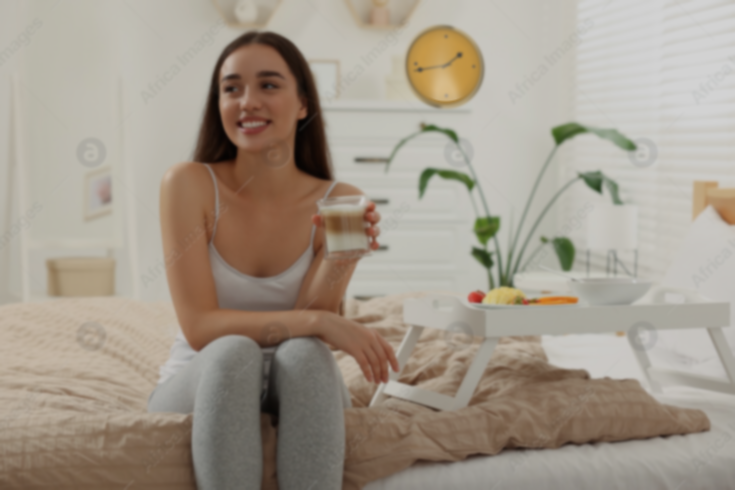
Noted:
1,43
